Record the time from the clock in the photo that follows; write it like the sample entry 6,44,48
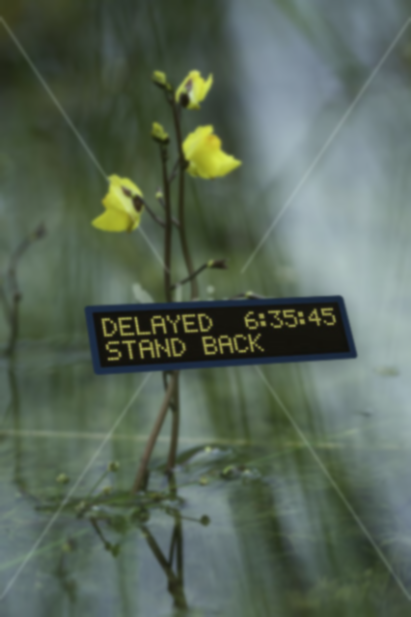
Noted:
6,35,45
